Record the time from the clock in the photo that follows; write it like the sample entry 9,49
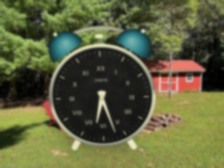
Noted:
6,27
